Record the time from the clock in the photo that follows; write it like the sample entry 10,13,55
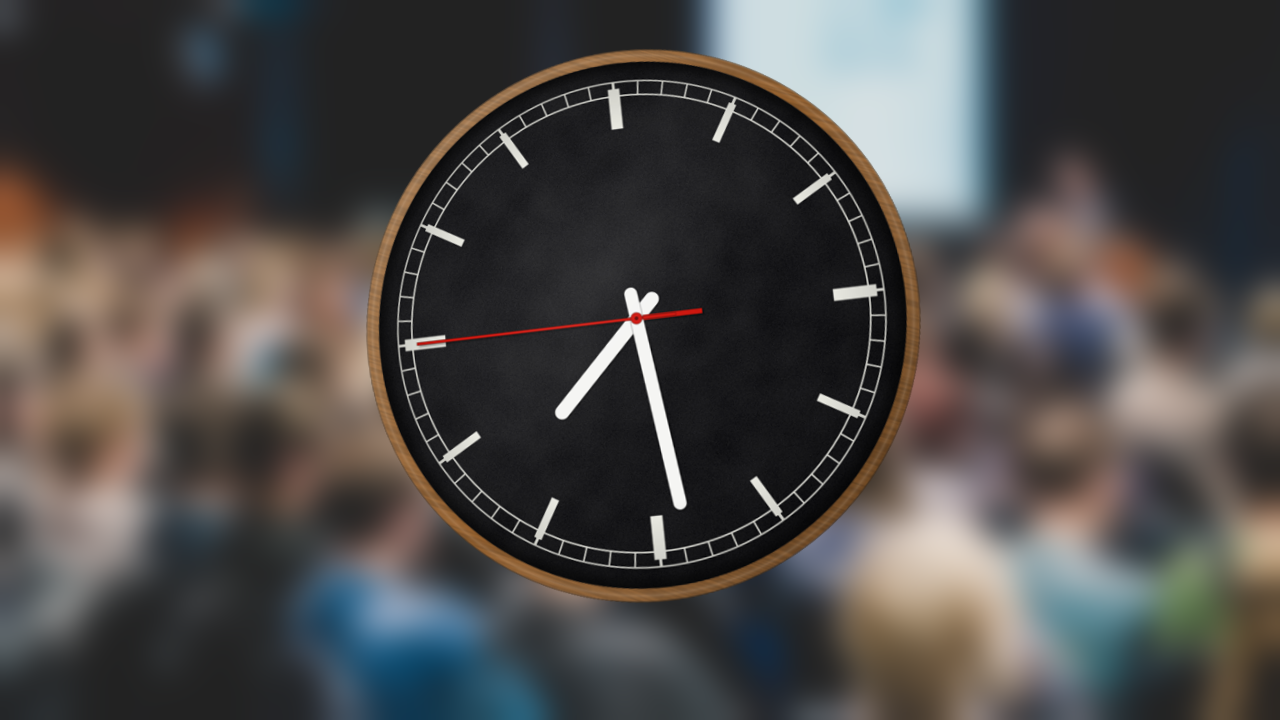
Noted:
7,28,45
